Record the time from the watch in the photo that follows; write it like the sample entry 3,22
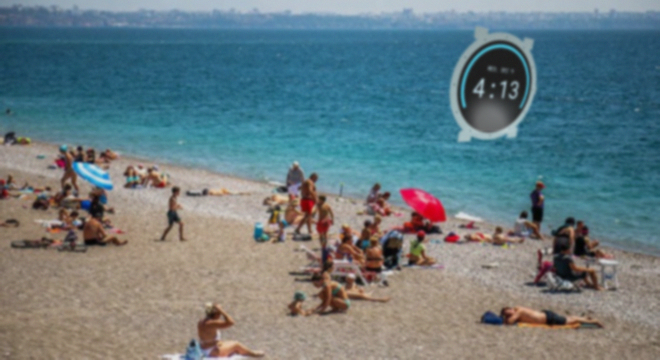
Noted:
4,13
